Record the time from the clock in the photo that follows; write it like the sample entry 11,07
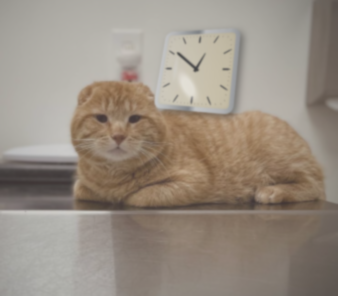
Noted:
12,51
